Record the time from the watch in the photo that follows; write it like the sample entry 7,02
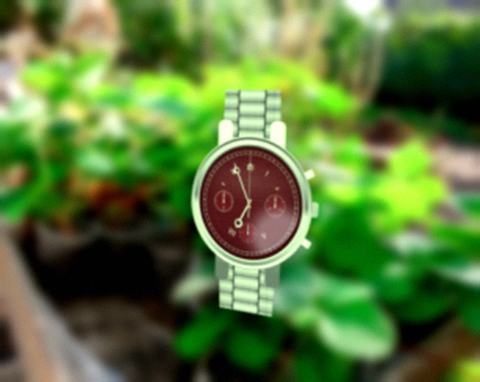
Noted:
6,56
